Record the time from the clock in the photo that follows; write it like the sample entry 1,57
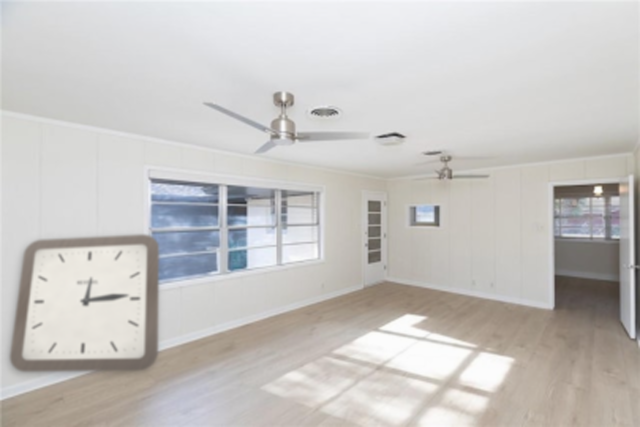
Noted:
12,14
